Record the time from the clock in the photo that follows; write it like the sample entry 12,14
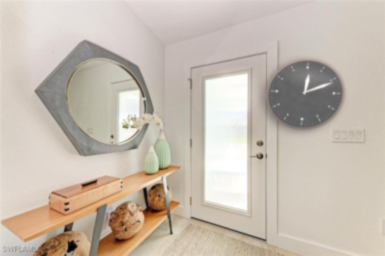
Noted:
12,11
